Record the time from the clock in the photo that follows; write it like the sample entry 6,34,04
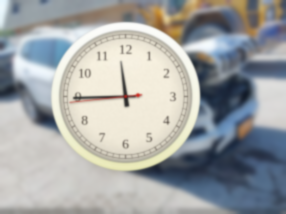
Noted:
11,44,44
